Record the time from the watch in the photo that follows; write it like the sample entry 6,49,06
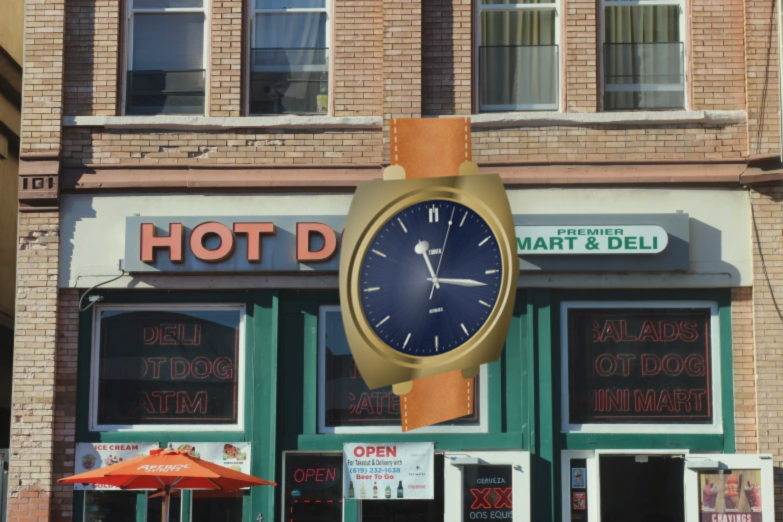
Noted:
11,17,03
